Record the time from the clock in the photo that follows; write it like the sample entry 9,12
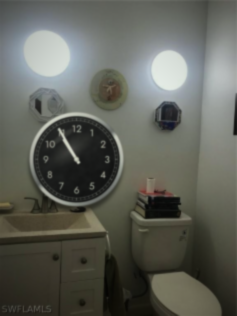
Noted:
10,55
